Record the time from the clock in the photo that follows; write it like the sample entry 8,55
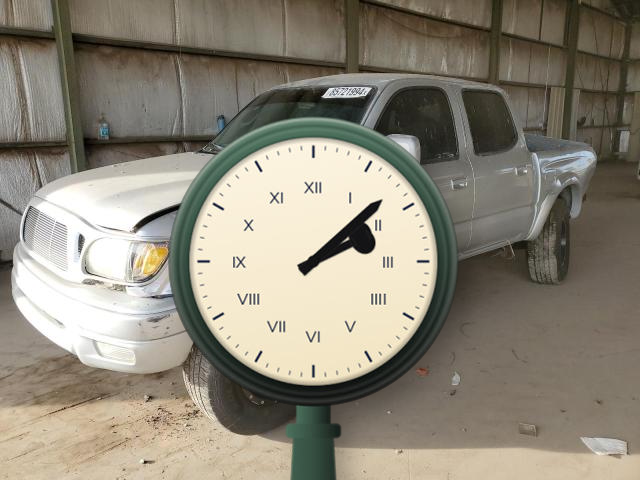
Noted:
2,08
